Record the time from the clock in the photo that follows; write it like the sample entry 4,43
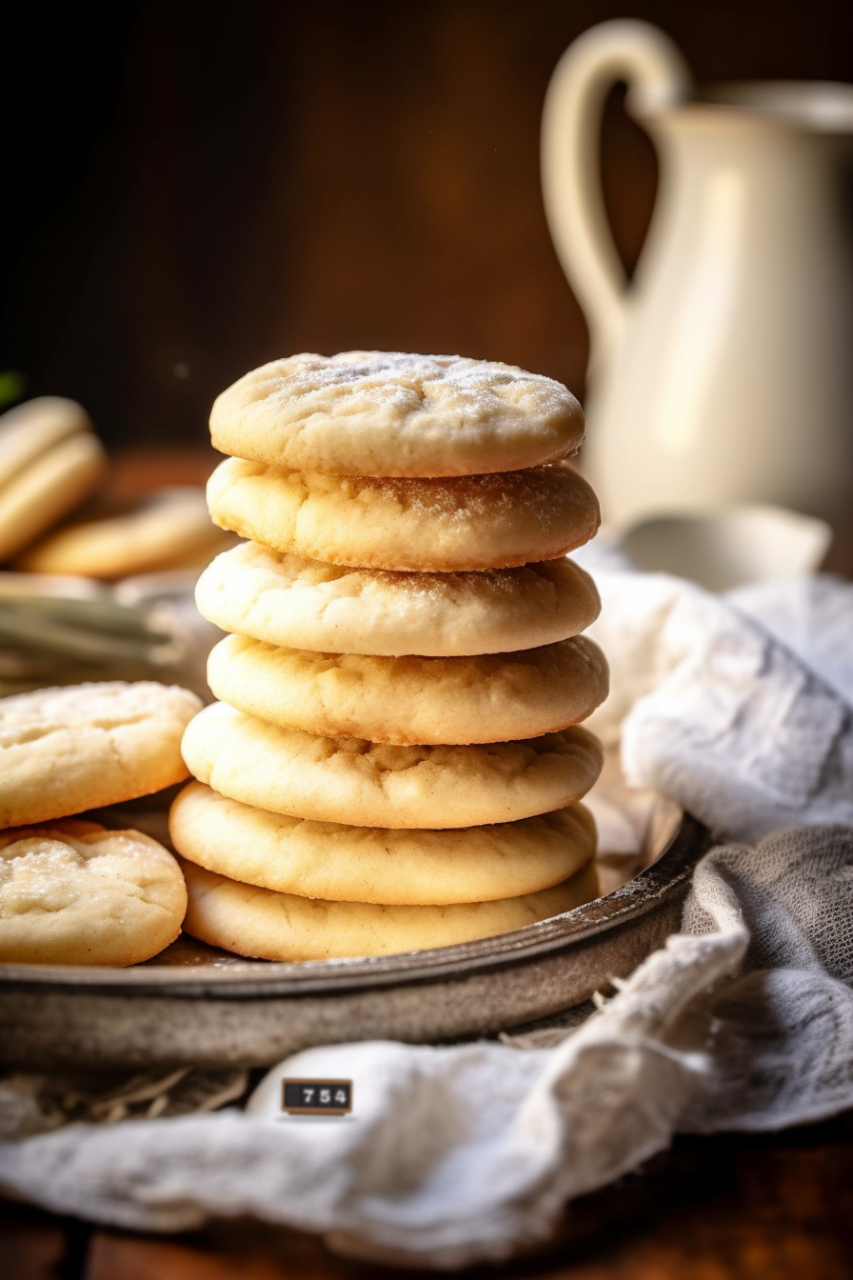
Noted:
7,54
